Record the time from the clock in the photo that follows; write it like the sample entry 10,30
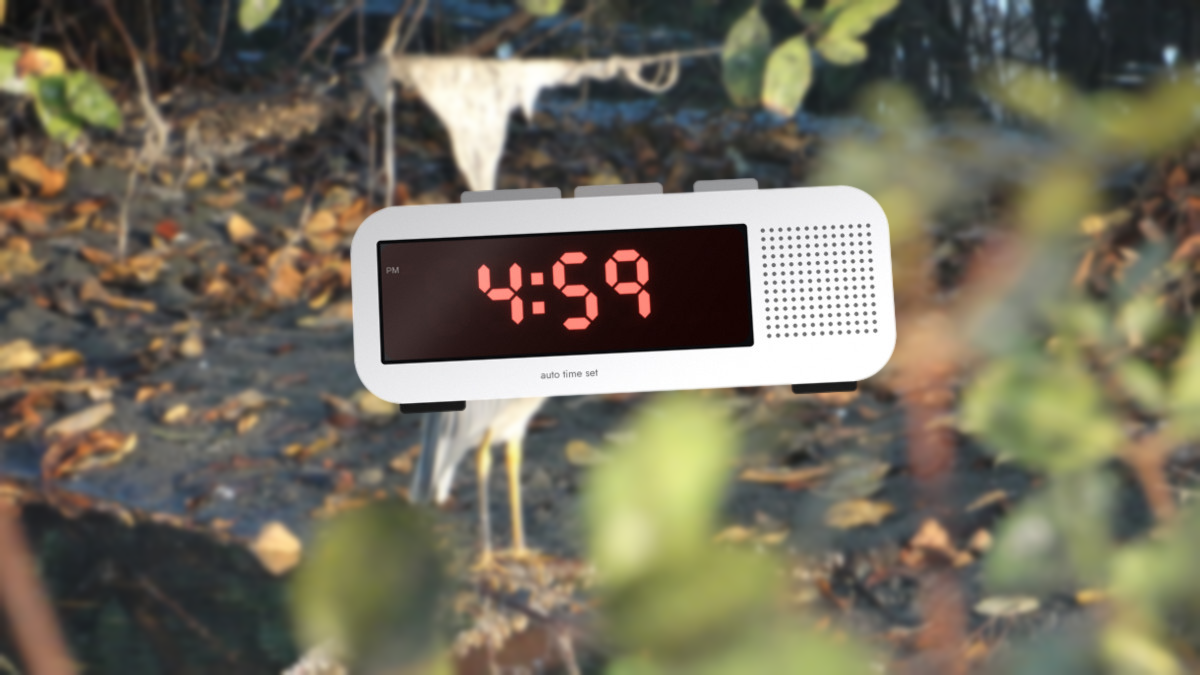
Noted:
4,59
